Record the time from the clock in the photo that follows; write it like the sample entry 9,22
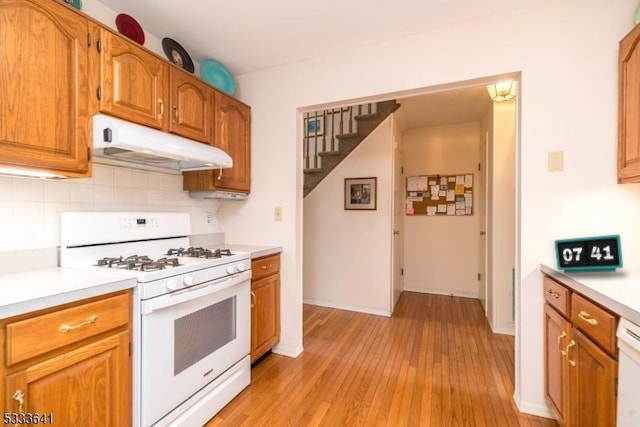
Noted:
7,41
